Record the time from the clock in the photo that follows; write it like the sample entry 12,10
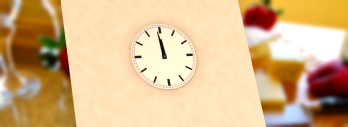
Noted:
11,59
